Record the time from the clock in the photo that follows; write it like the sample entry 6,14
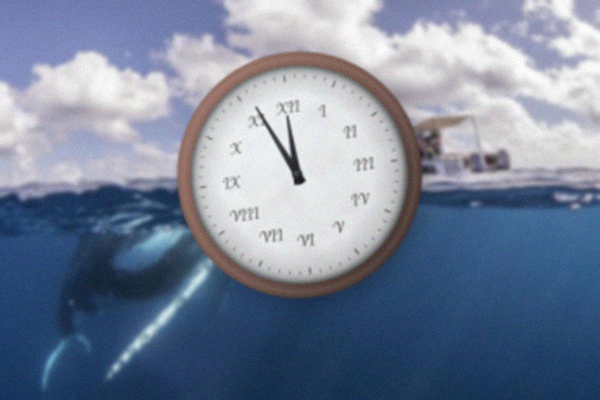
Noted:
11,56
